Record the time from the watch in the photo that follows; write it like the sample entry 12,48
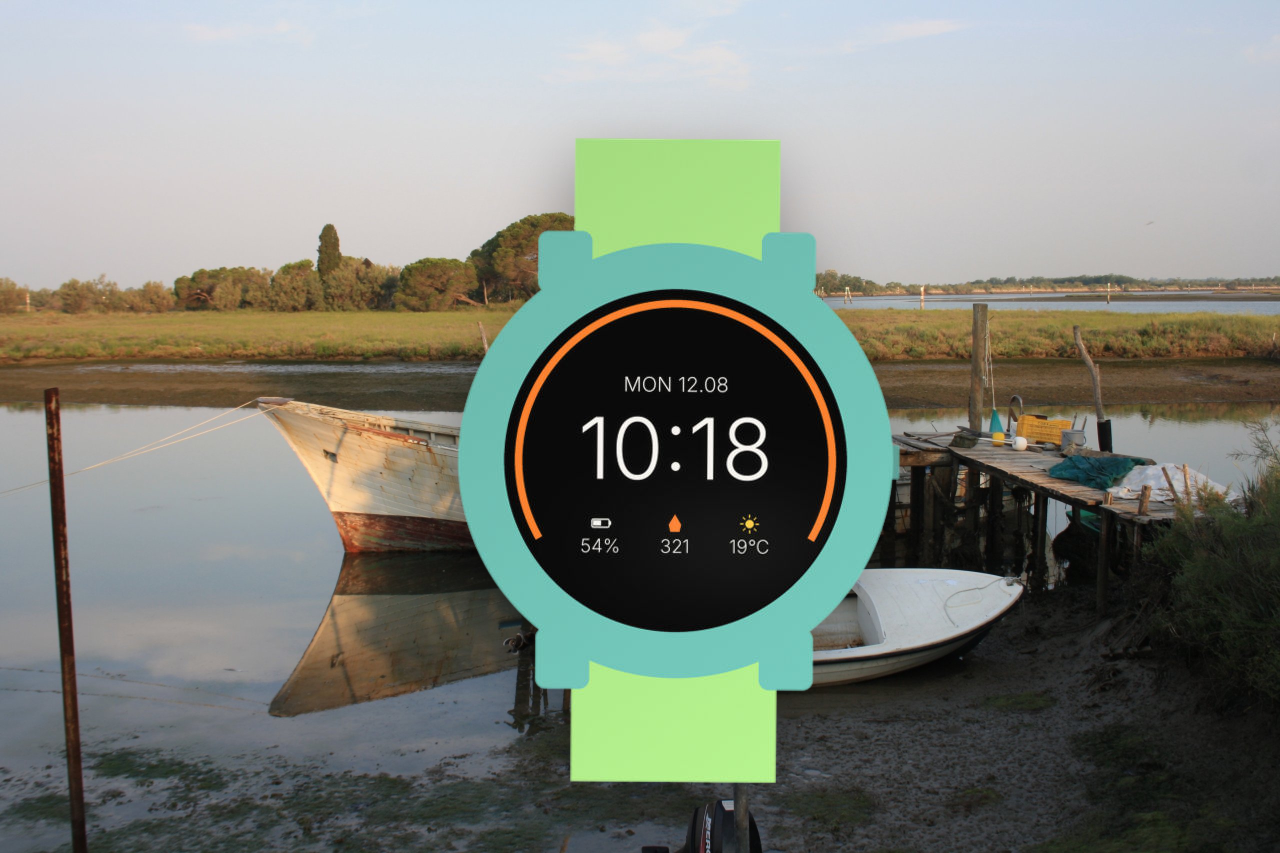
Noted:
10,18
